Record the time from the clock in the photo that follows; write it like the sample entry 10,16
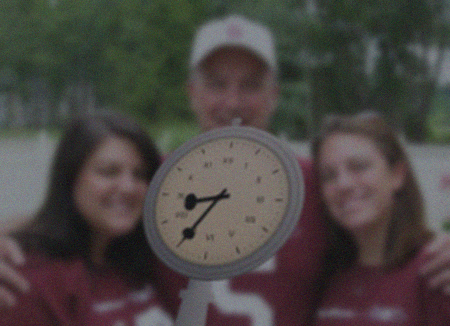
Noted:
8,35
